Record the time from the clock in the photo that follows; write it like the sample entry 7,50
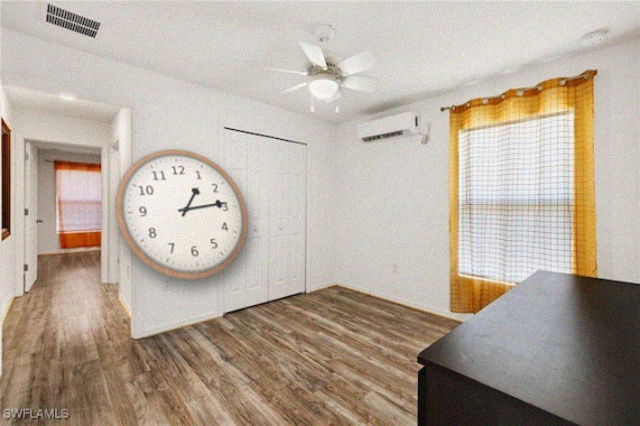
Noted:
1,14
